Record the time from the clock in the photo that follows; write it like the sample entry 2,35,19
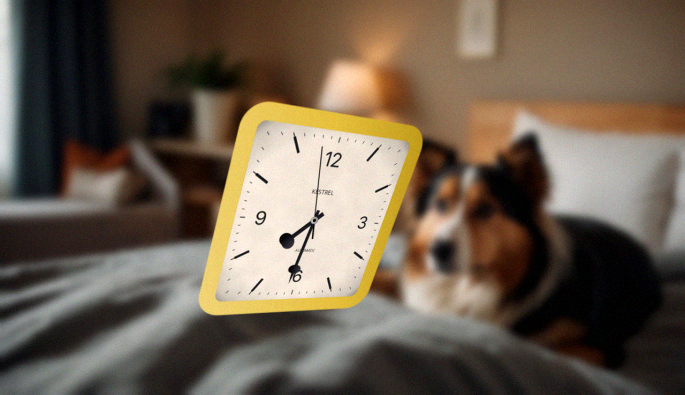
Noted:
7,30,58
